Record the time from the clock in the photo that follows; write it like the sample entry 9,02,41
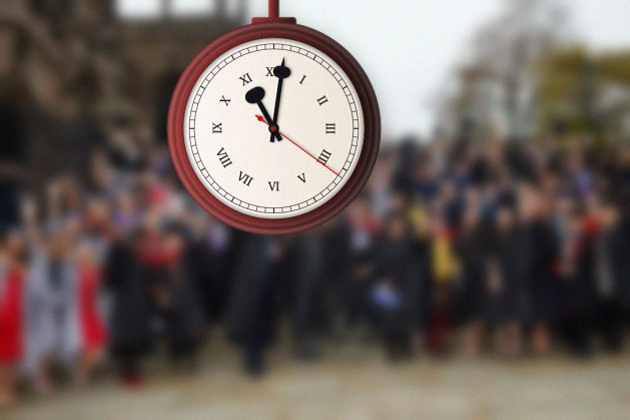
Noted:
11,01,21
